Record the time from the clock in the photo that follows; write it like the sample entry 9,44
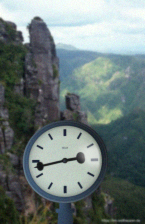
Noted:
2,43
